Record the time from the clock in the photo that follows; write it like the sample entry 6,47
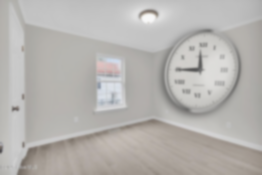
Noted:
11,45
